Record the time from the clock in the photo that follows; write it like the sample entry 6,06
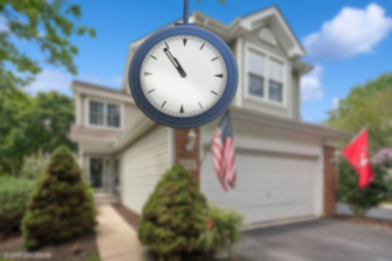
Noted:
10,54
